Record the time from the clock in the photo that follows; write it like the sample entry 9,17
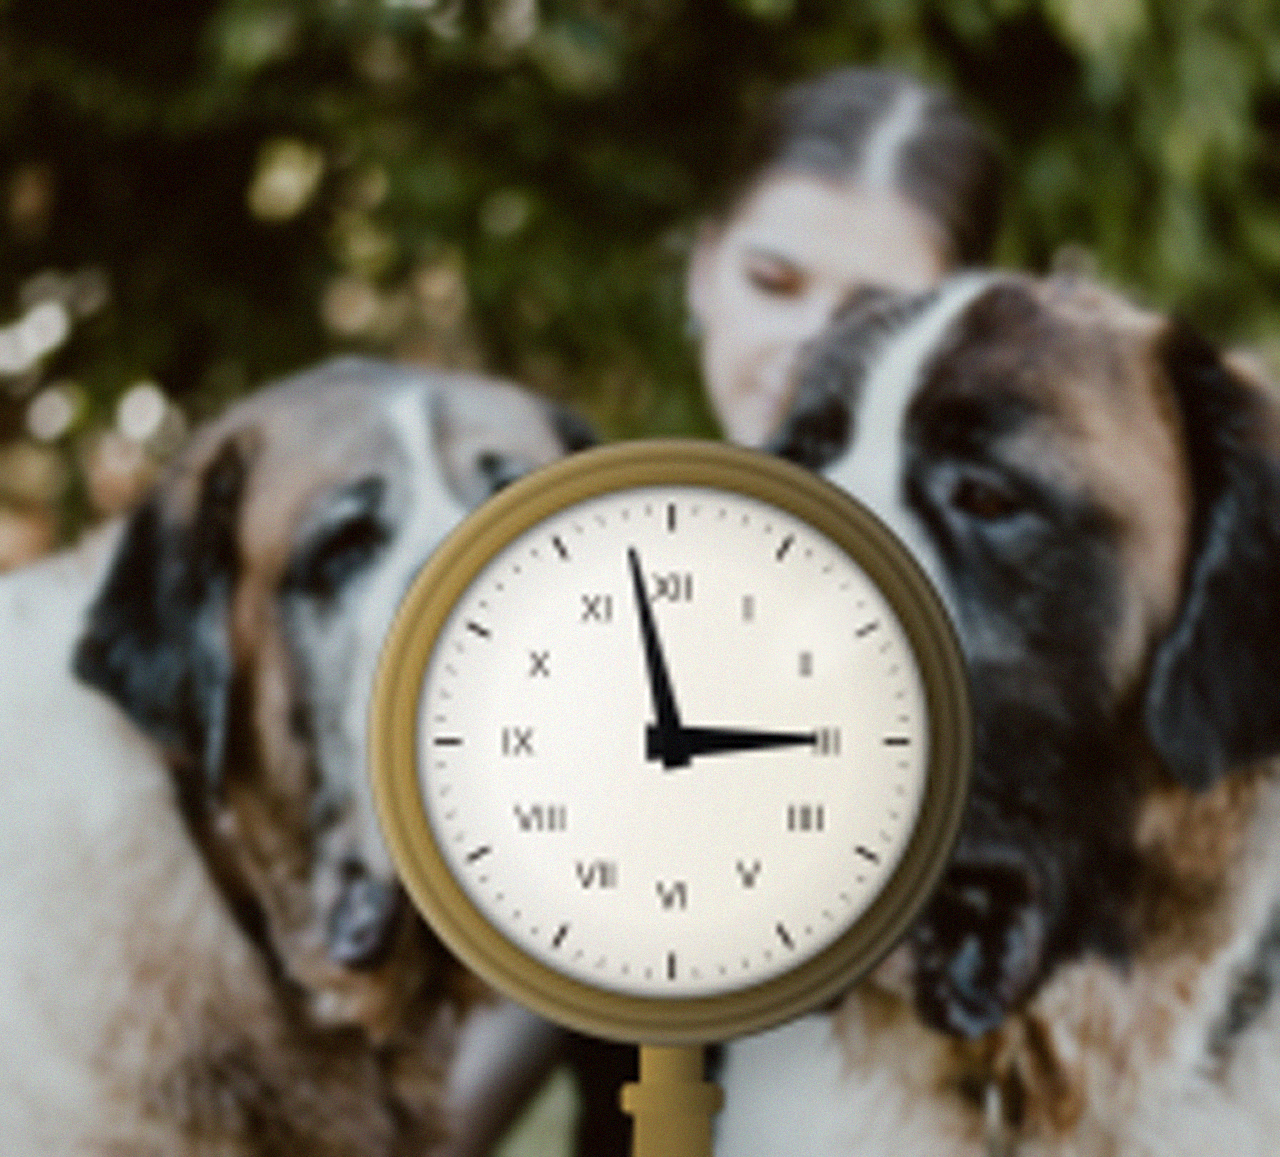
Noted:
2,58
